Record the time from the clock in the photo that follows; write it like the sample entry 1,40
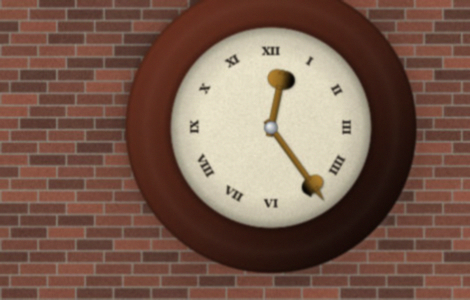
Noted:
12,24
